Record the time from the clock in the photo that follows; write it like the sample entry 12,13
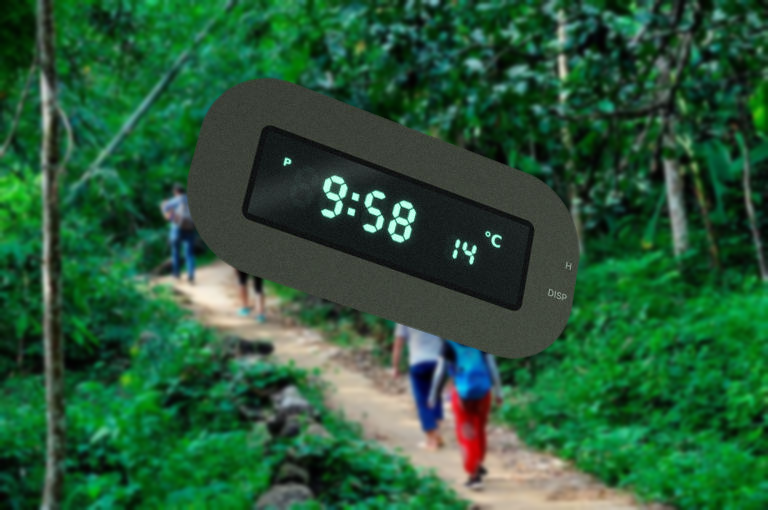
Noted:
9,58
